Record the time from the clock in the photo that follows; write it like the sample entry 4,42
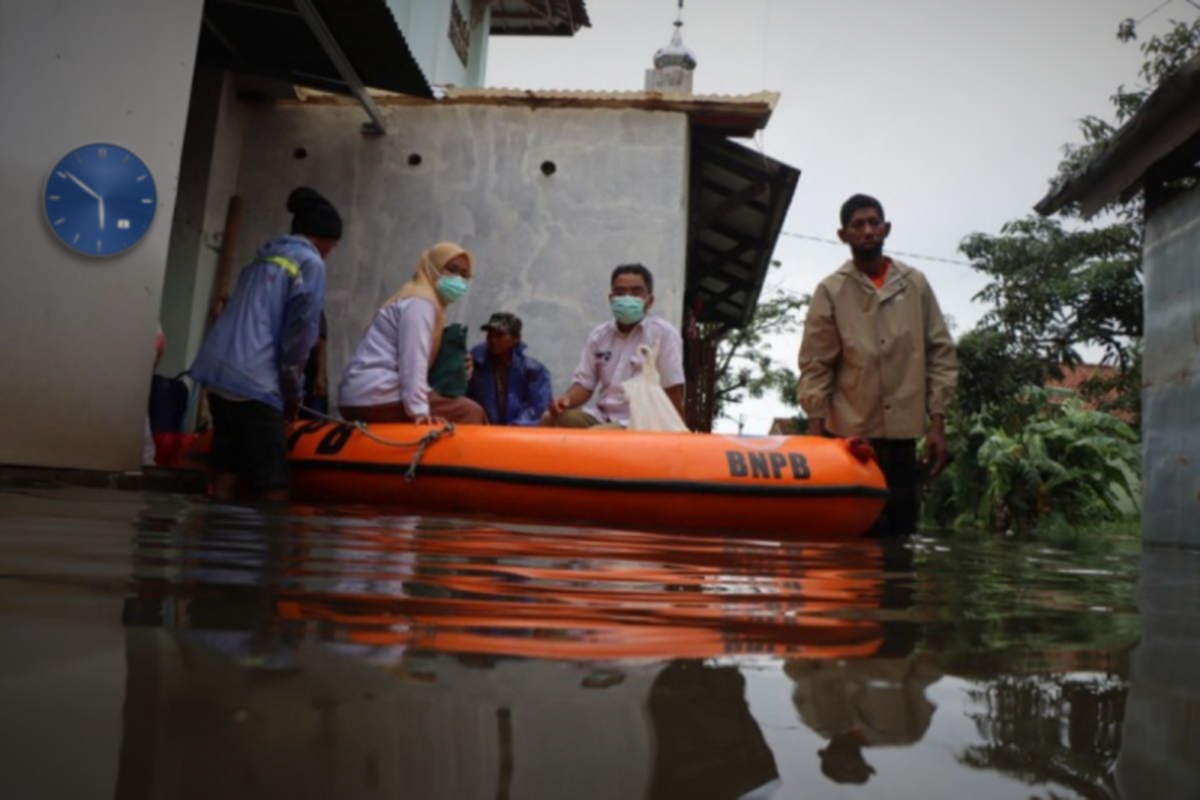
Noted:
5,51
